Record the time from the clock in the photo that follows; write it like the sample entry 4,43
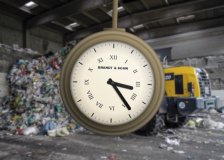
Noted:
3,24
